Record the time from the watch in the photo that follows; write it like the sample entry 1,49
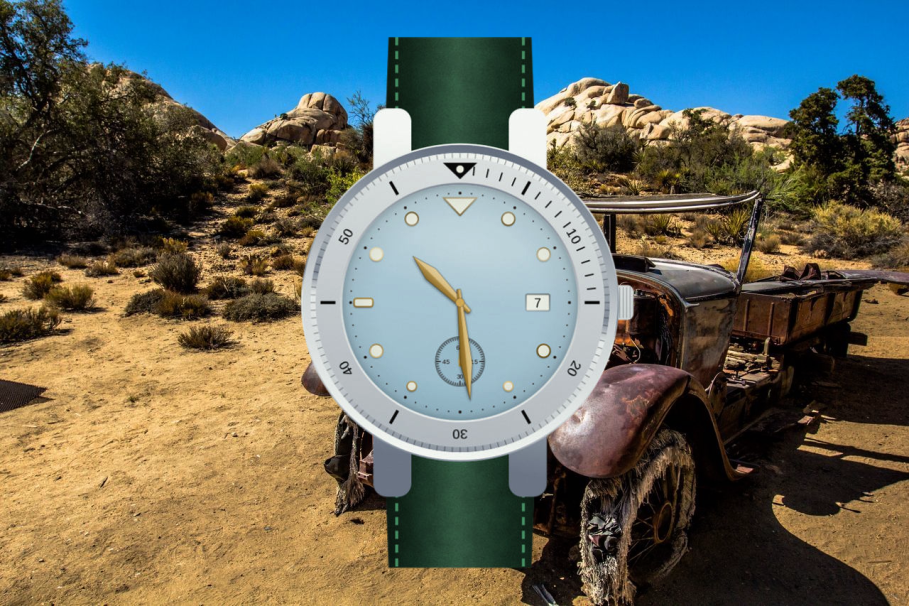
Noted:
10,29
